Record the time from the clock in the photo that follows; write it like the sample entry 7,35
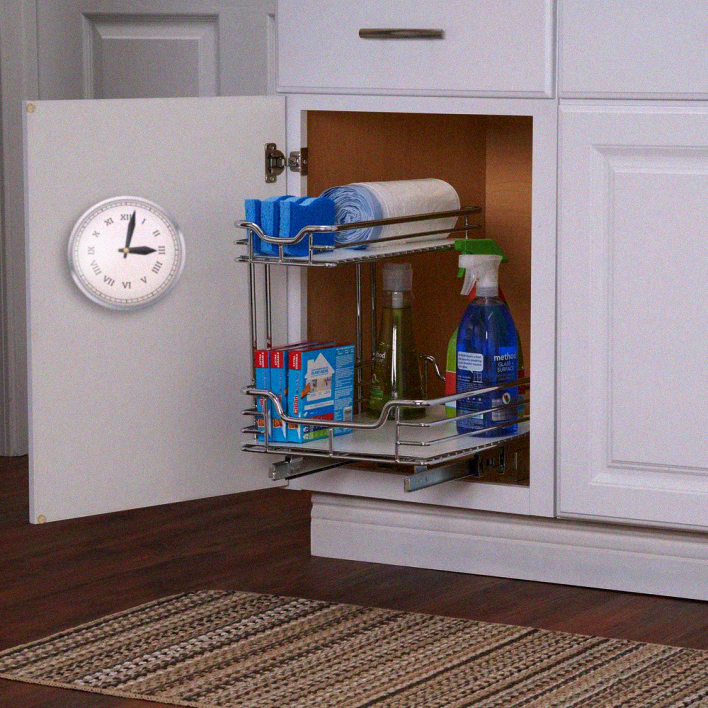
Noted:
3,02
